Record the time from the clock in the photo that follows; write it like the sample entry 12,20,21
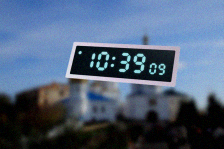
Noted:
10,39,09
